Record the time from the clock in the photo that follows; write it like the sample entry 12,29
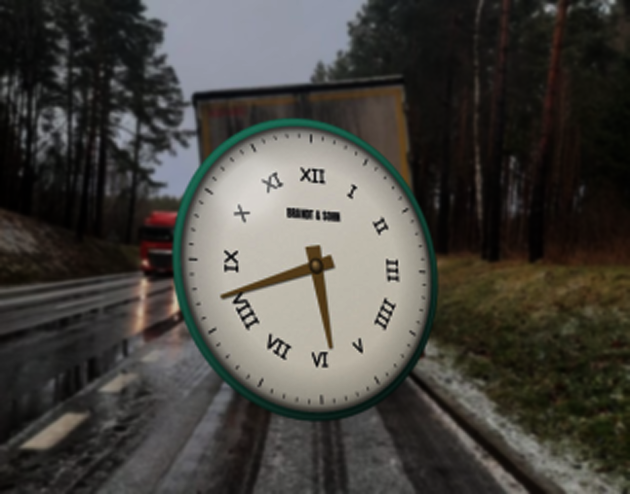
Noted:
5,42
